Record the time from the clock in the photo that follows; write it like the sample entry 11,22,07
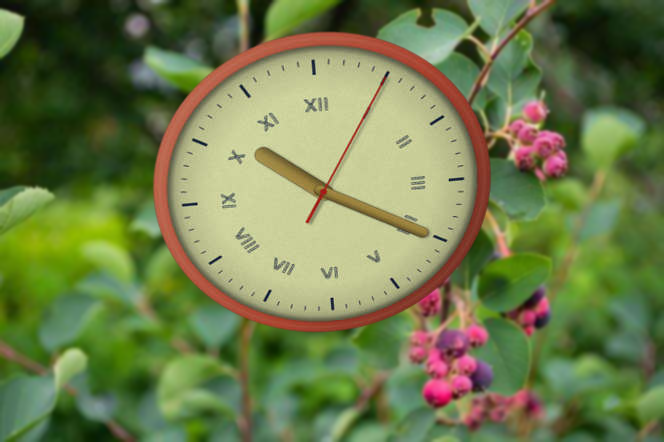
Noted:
10,20,05
